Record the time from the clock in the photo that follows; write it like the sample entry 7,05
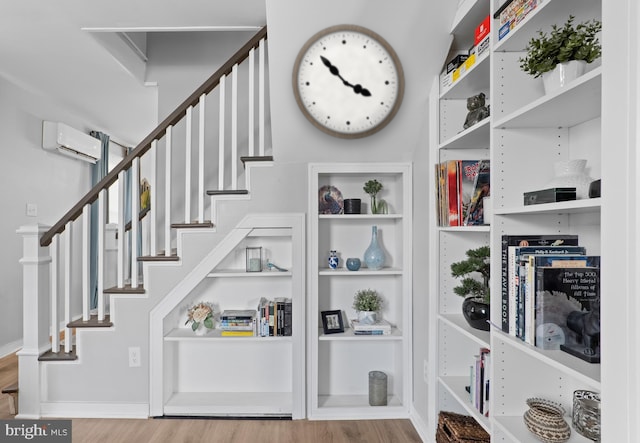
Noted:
3,53
